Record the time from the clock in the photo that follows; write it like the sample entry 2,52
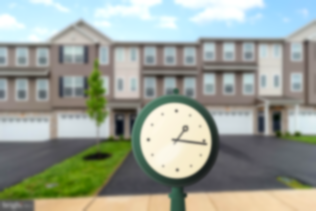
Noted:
1,16
